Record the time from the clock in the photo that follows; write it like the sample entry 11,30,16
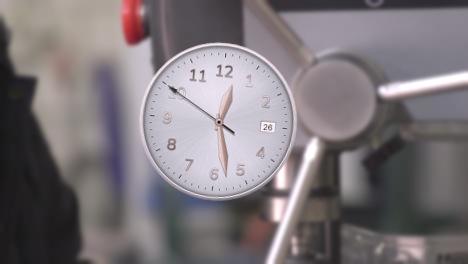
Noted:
12,27,50
